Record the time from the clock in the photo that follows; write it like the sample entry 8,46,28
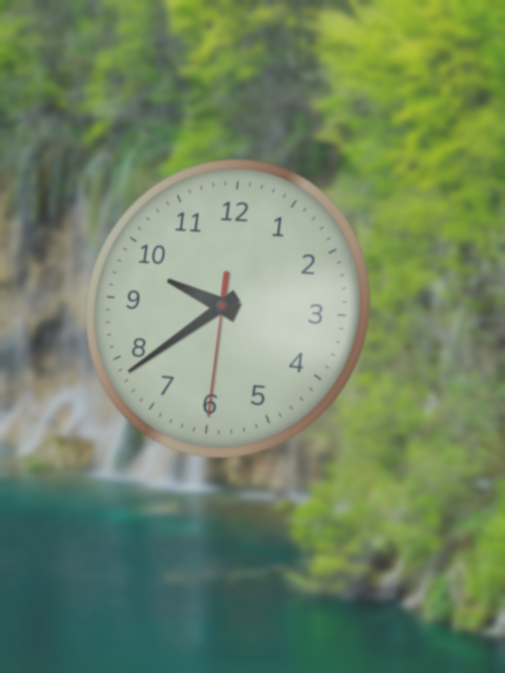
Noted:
9,38,30
